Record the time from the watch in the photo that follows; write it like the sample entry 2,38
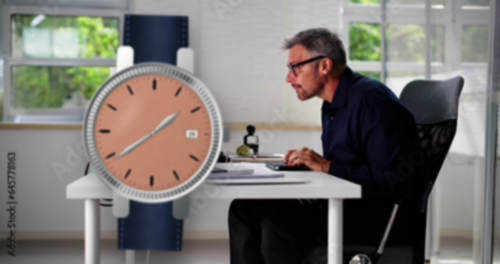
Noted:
1,39
